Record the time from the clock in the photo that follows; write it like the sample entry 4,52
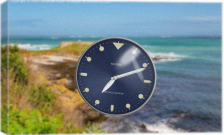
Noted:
7,11
